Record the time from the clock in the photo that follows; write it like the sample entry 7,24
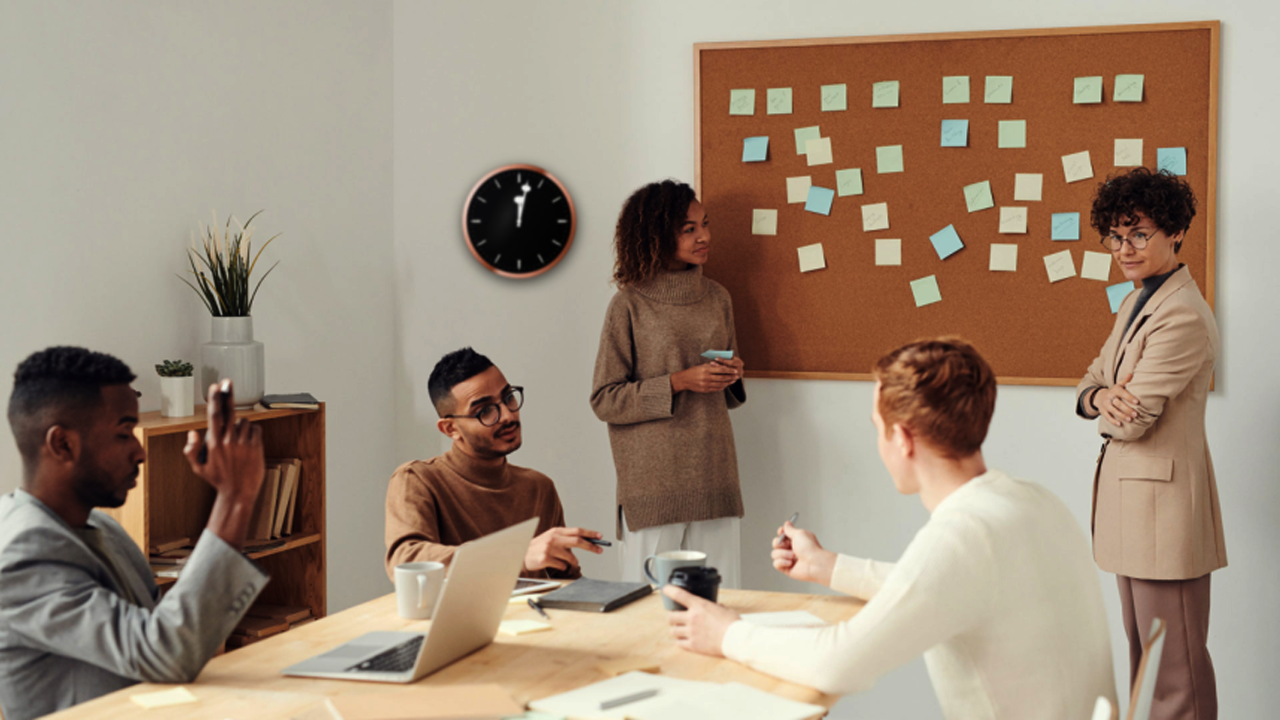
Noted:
12,02
